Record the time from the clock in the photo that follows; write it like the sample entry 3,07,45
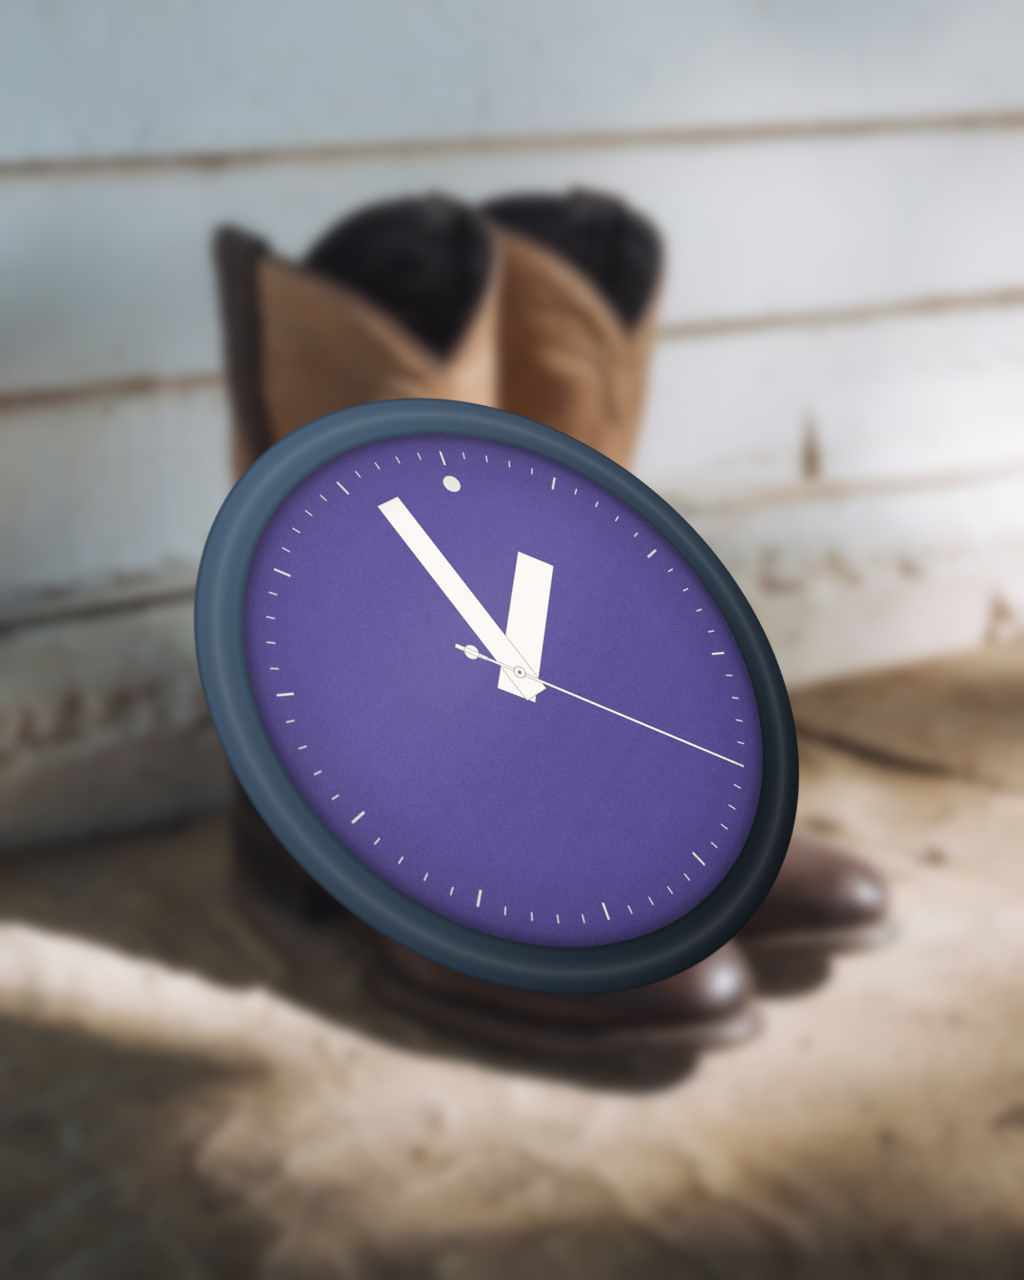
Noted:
12,56,20
